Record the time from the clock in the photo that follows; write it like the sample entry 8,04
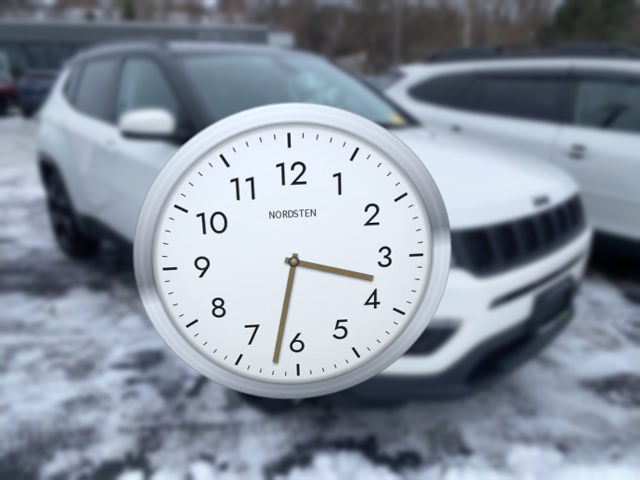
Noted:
3,32
